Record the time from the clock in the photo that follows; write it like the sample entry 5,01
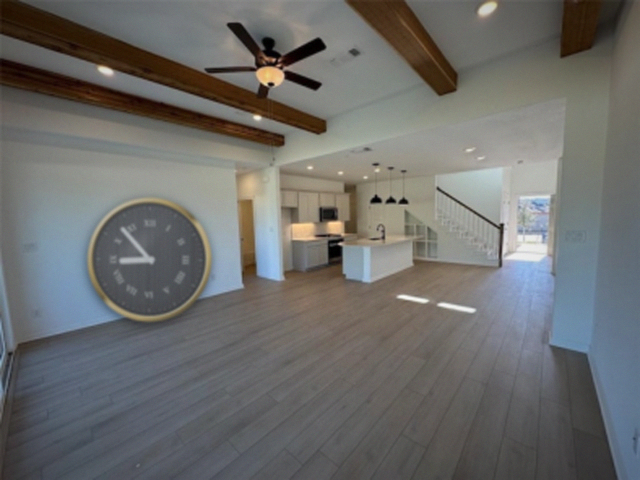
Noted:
8,53
